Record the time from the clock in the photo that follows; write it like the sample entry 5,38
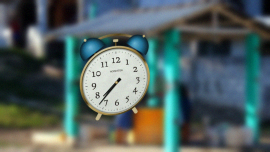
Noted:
7,37
